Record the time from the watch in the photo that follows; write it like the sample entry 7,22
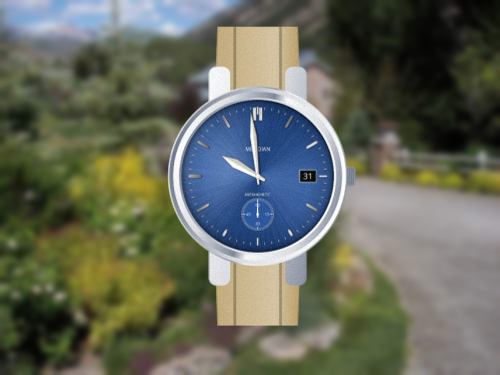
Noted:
9,59
